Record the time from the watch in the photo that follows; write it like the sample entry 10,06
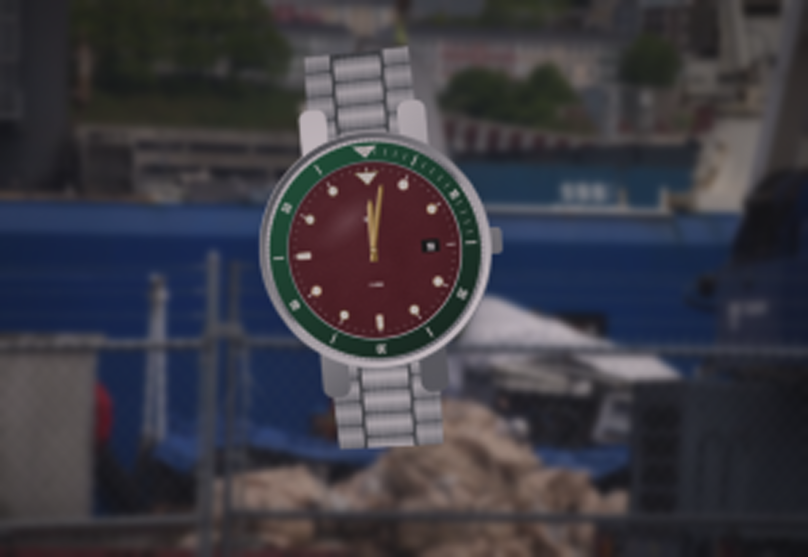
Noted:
12,02
